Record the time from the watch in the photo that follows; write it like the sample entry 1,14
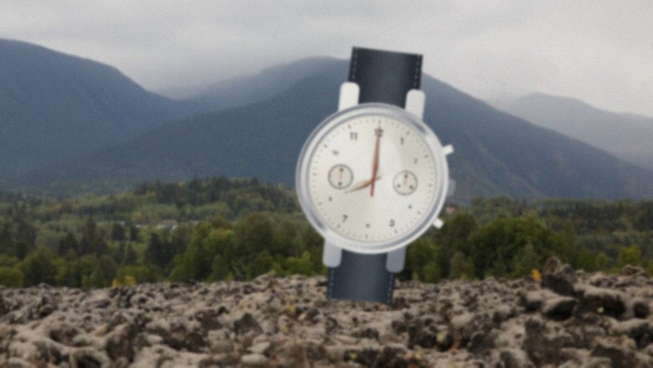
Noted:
8,00
